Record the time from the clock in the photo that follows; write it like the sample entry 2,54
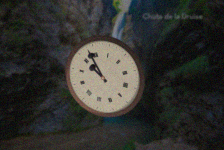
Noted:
10,58
